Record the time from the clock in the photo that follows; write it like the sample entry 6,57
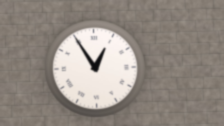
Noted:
12,55
